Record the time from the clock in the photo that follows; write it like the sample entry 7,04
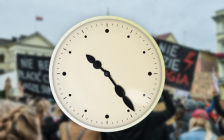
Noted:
10,24
